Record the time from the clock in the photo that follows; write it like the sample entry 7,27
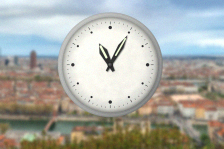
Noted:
11,05
